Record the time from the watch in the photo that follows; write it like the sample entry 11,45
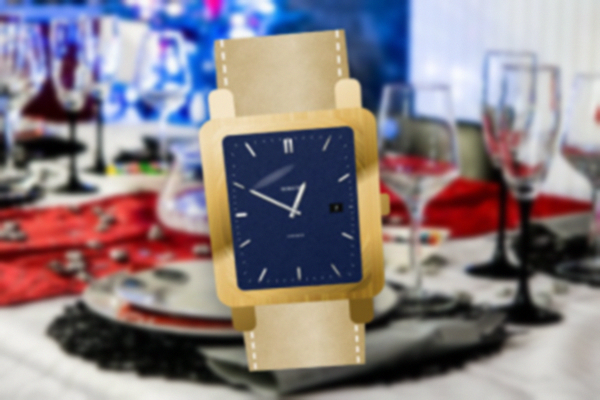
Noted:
12,50
